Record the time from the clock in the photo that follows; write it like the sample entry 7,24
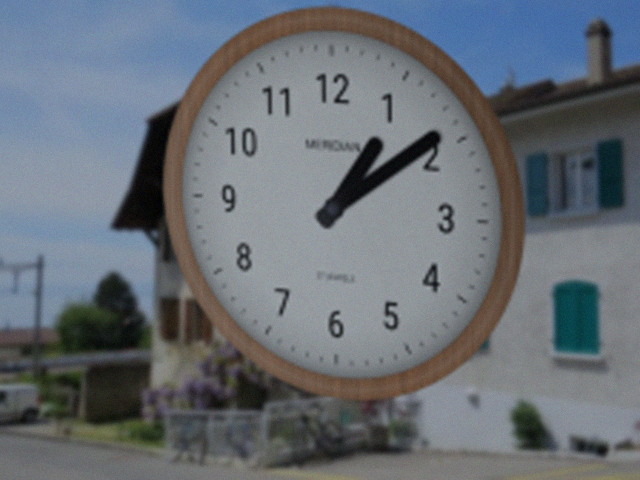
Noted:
1,09
